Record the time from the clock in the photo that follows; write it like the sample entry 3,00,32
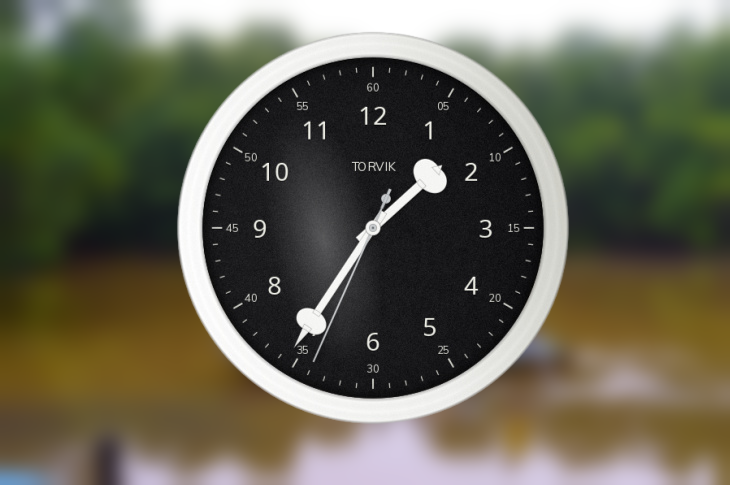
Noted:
1,35,34
